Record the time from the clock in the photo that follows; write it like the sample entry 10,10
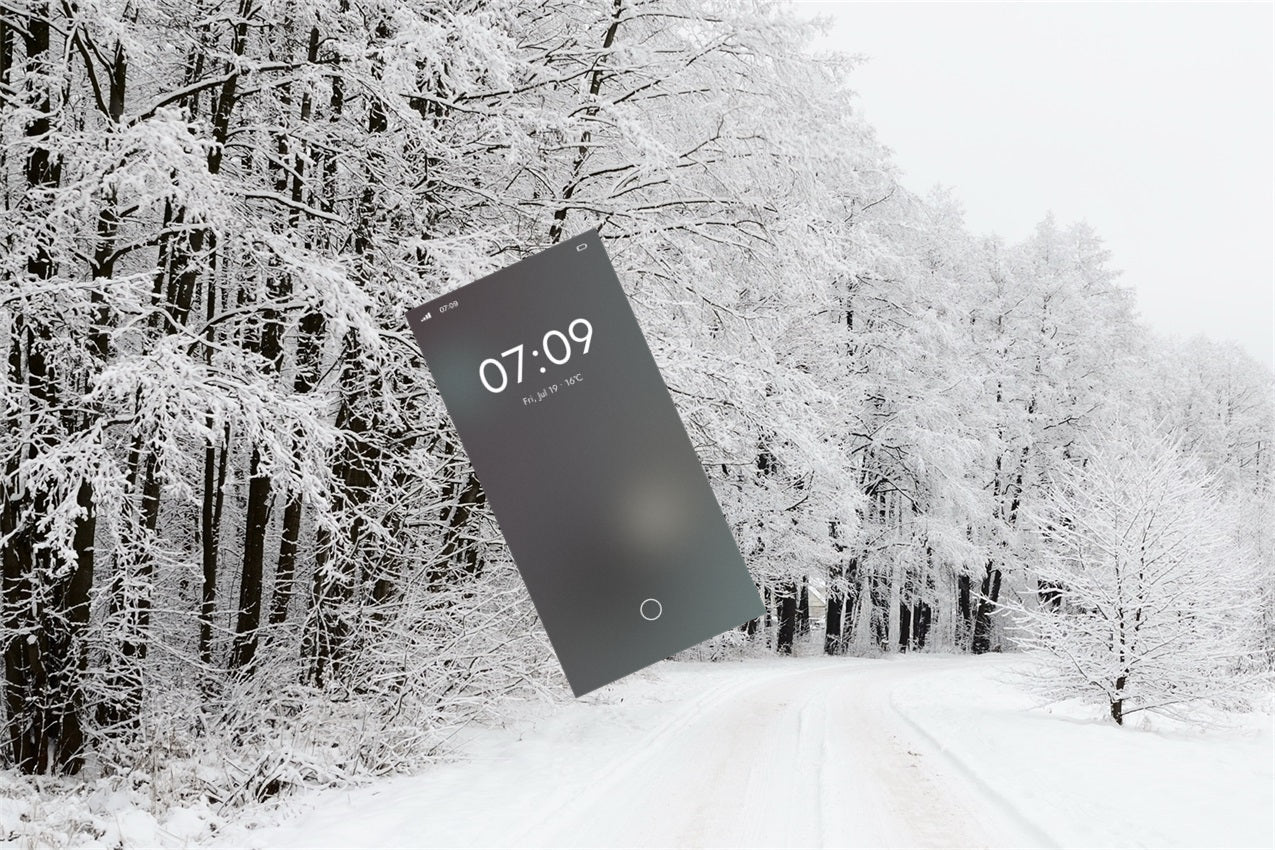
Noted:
7,09
